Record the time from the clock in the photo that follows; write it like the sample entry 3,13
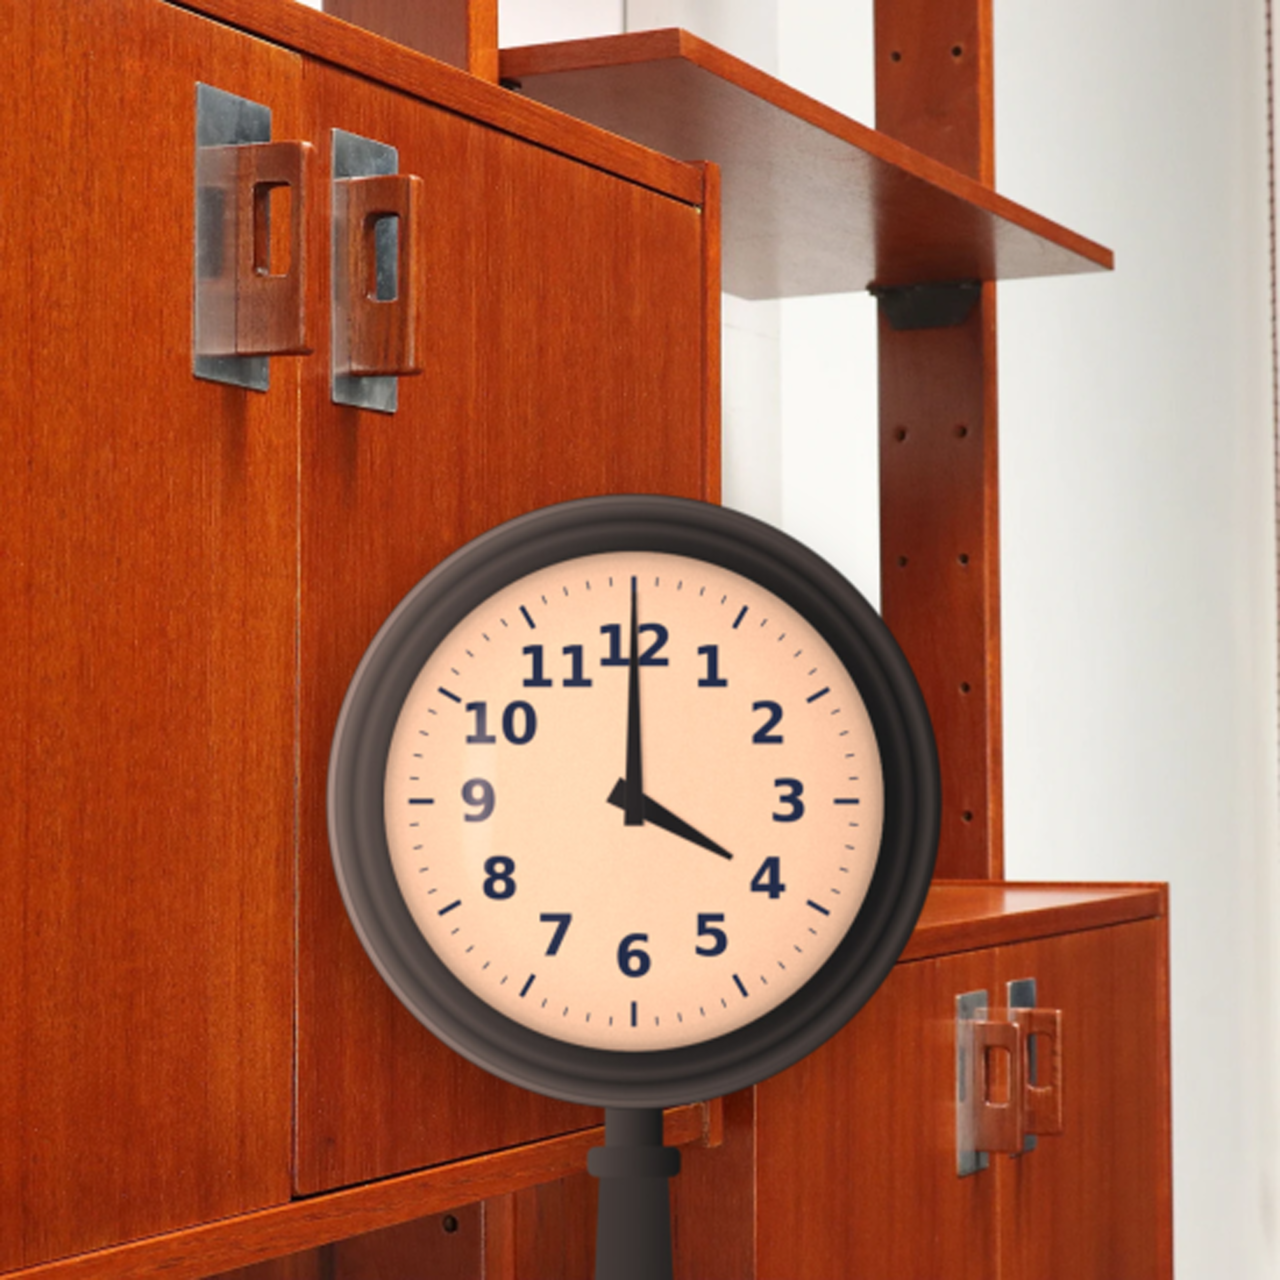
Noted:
4,00
